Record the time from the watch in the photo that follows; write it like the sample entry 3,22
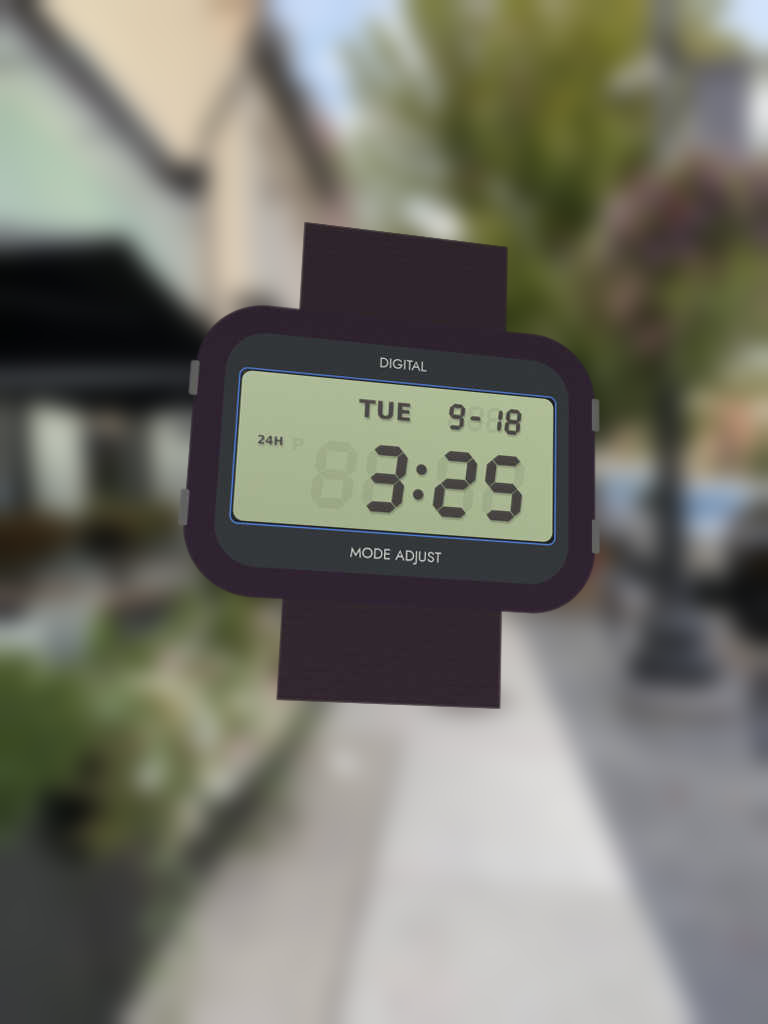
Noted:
3,25
